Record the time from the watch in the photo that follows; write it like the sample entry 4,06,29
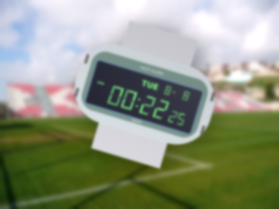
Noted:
0,22,25
